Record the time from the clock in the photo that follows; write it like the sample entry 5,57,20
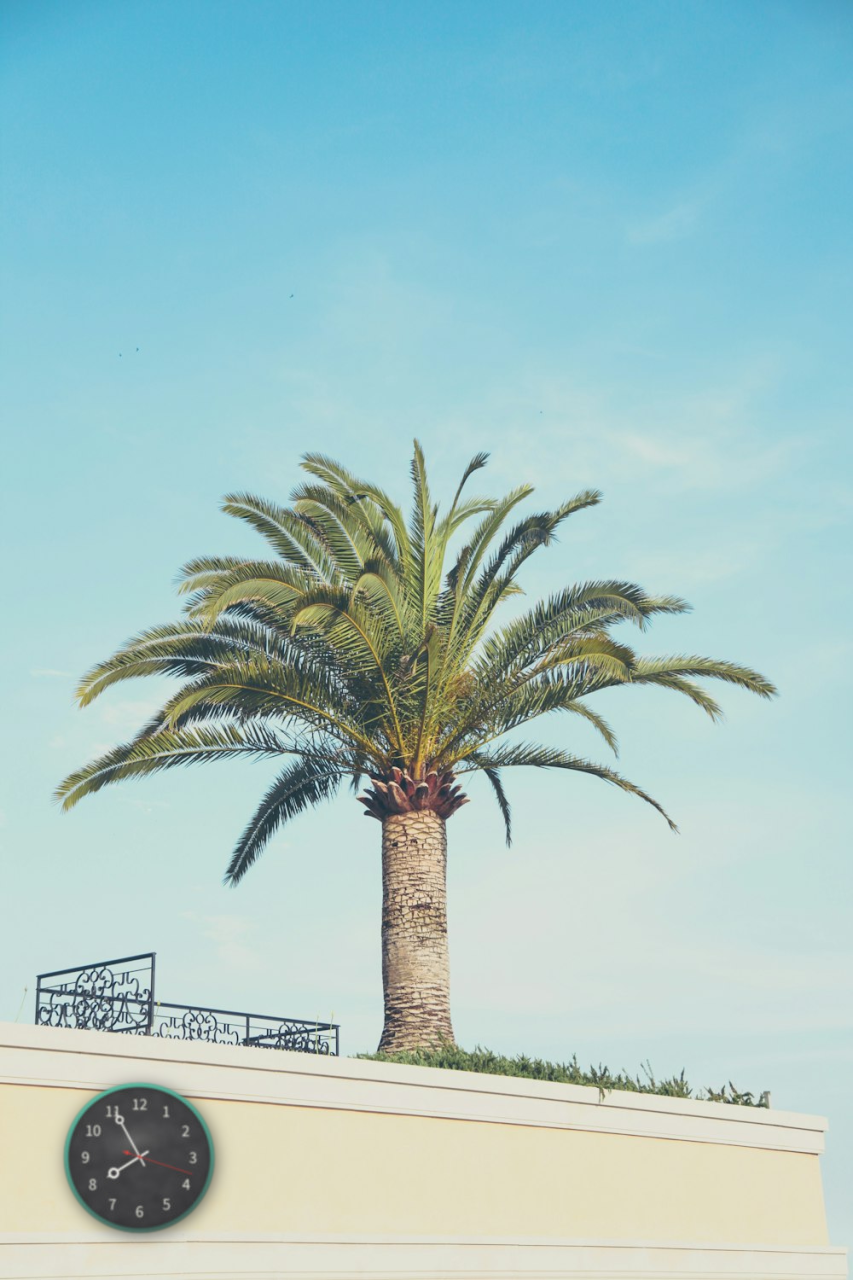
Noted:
7,55,18
